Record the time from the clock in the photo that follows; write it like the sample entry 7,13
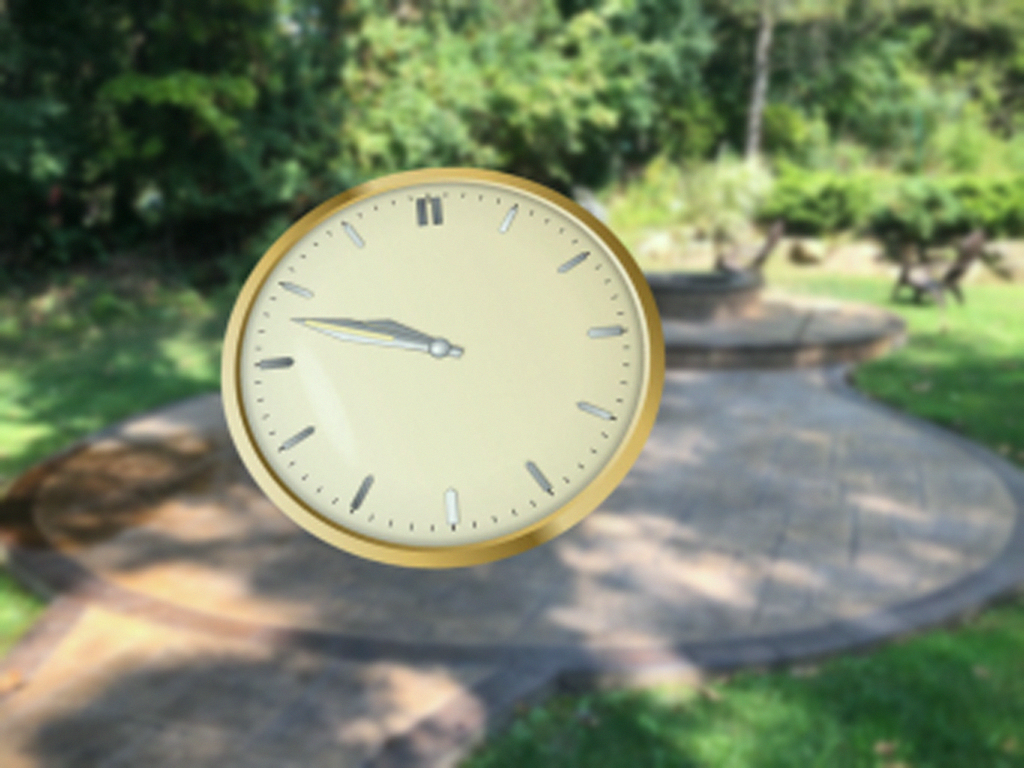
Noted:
9,48
